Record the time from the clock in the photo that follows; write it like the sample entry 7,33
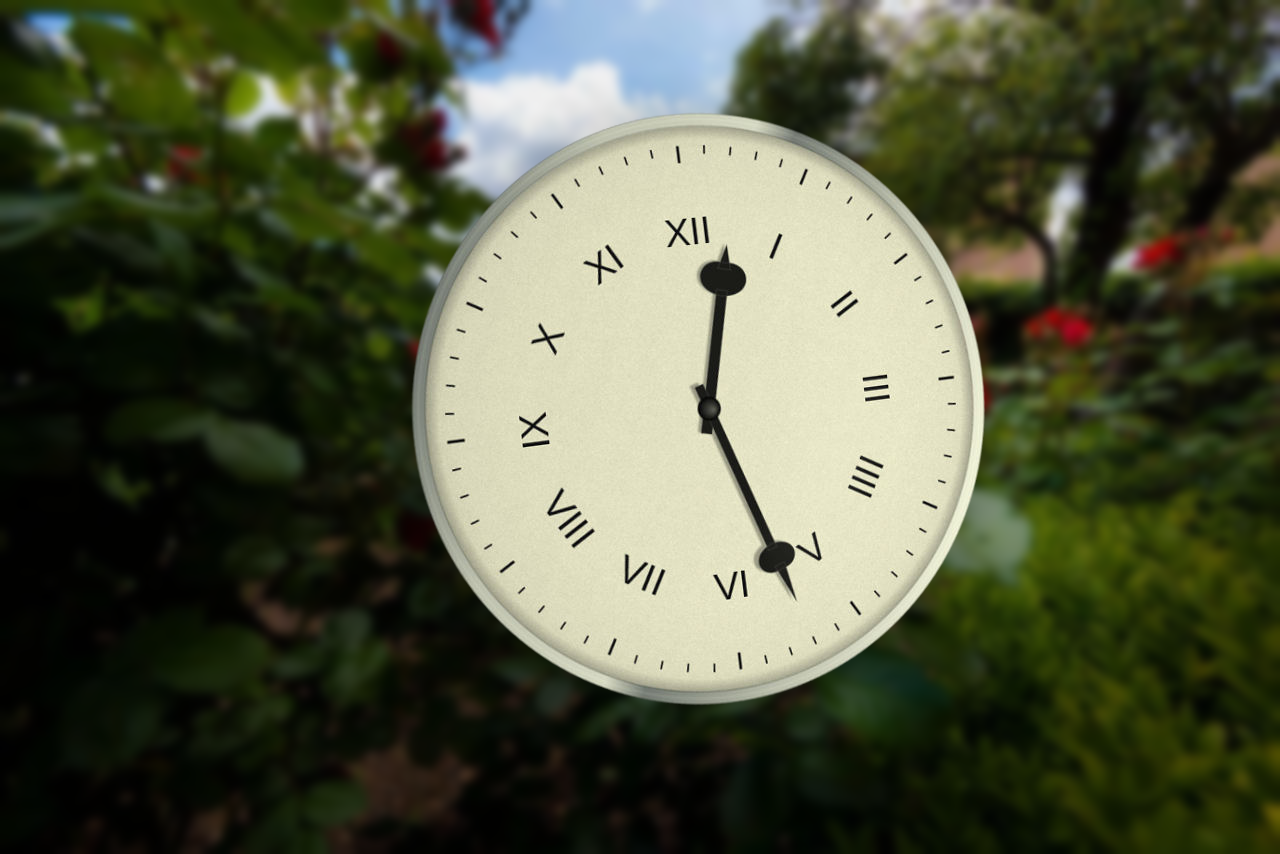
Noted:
12,27
